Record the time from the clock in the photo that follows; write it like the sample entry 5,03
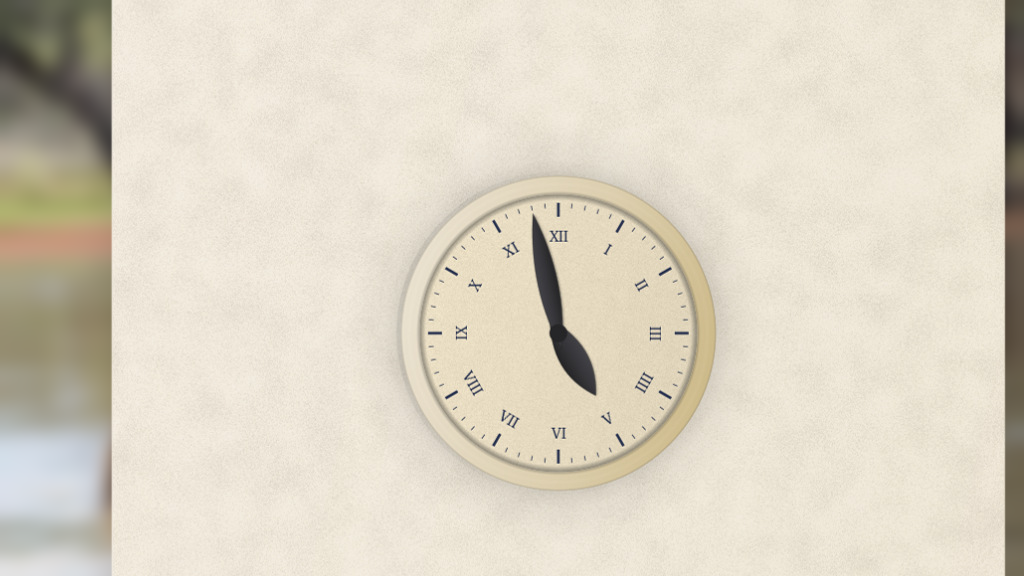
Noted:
4,58
